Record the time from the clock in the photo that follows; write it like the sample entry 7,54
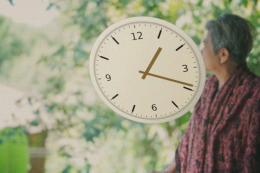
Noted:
1,19
